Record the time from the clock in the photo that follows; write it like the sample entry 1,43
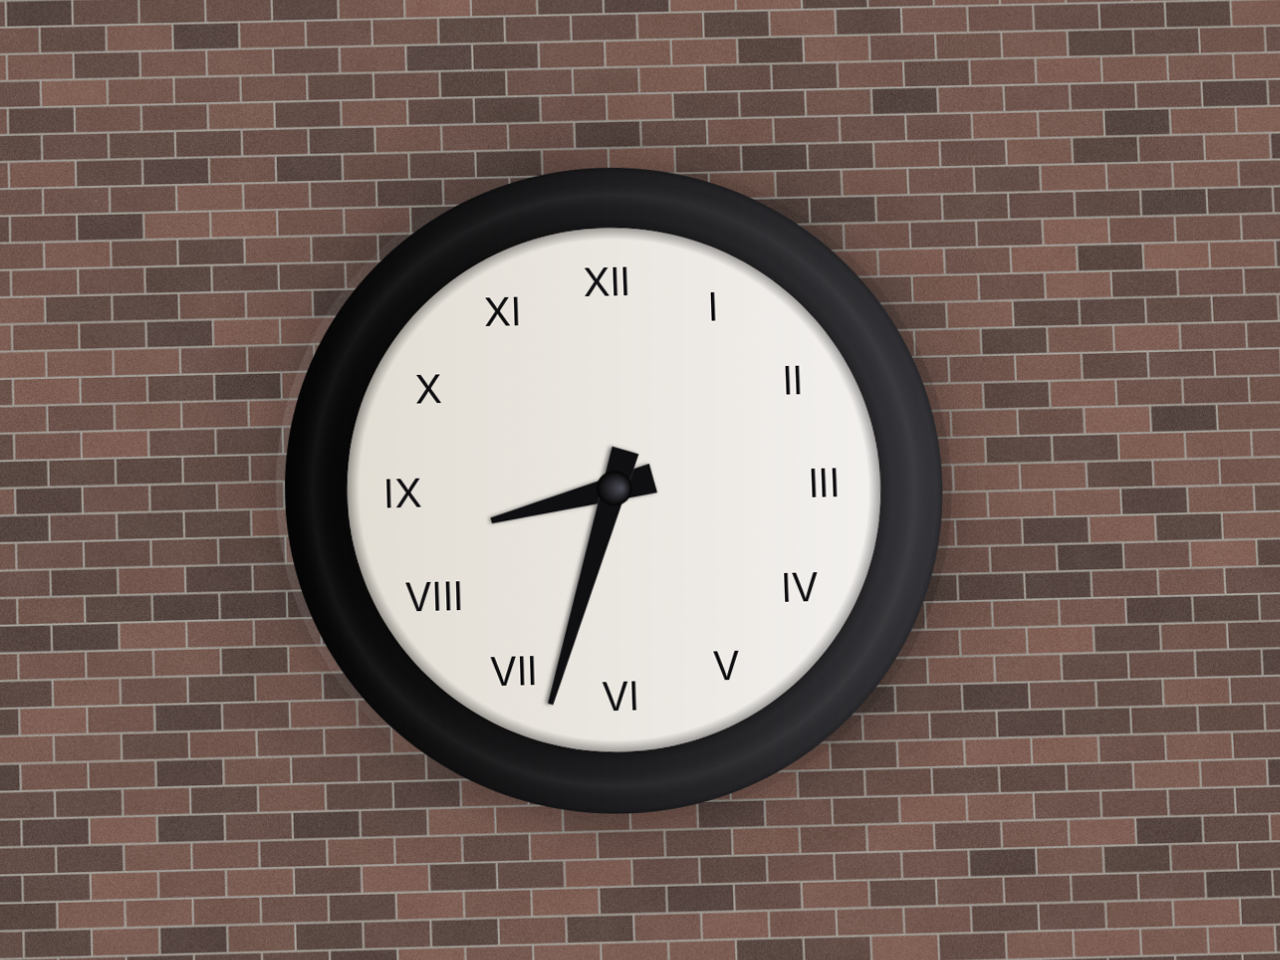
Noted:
8,33
